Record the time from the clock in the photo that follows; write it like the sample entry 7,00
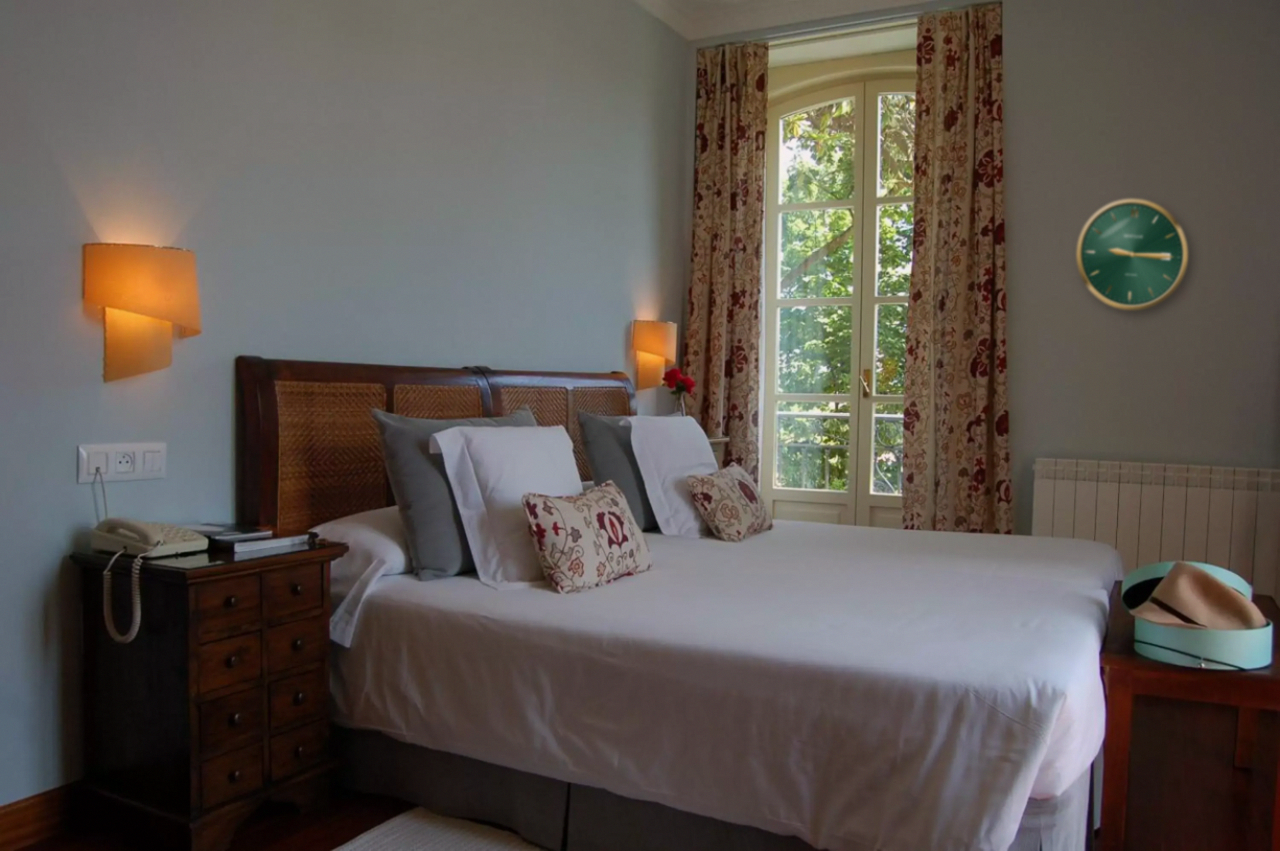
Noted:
9,15
